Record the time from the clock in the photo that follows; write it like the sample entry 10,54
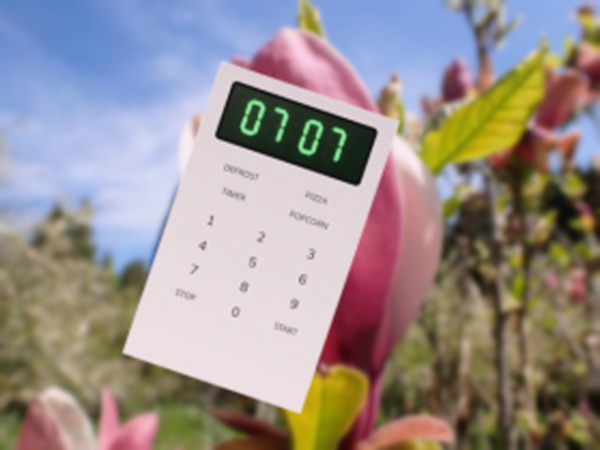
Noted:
7,07
